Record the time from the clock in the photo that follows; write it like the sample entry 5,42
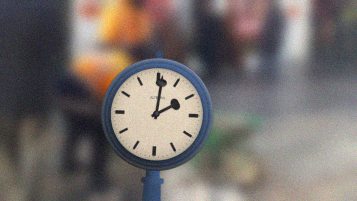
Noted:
2,01
